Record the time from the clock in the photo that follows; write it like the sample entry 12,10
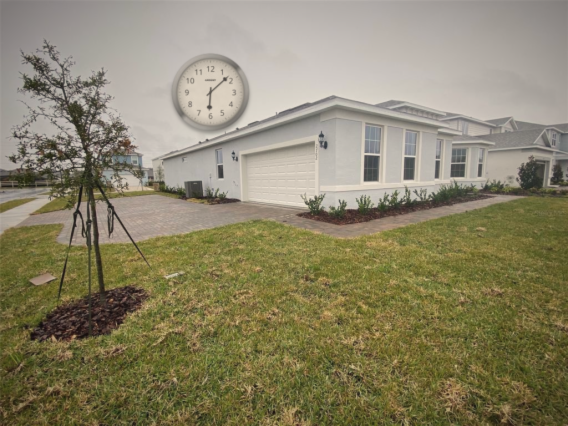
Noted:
6,08
